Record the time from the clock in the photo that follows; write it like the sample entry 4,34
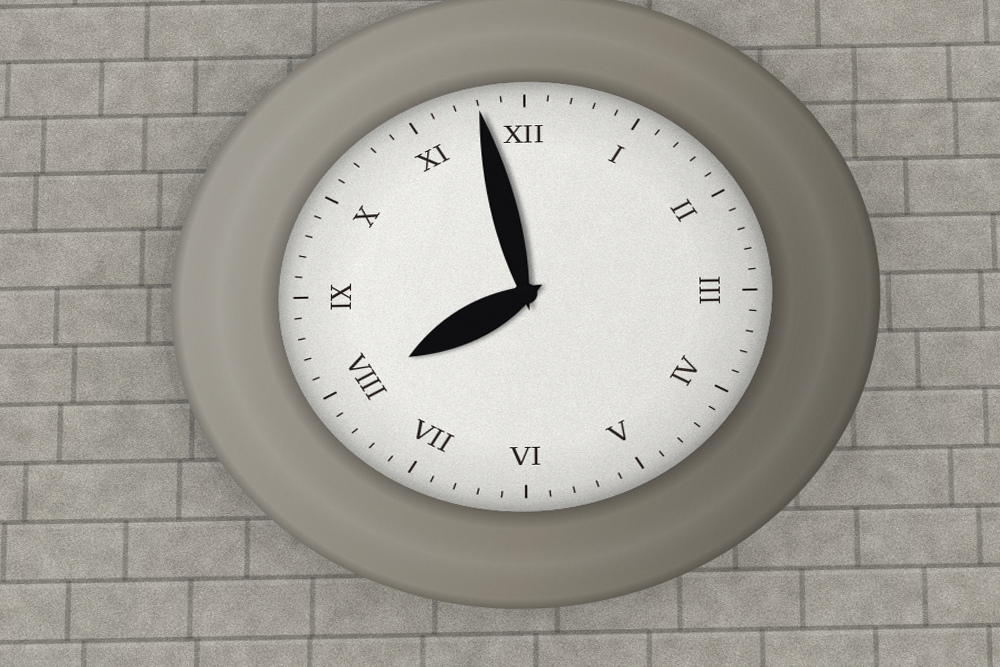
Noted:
7,58
